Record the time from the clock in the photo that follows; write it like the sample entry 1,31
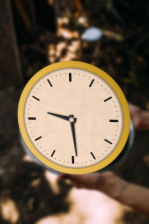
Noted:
9,29
